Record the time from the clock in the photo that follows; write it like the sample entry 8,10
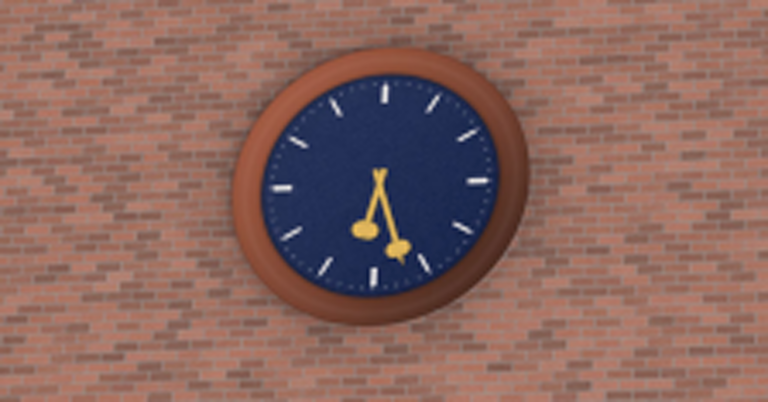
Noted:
6,27
